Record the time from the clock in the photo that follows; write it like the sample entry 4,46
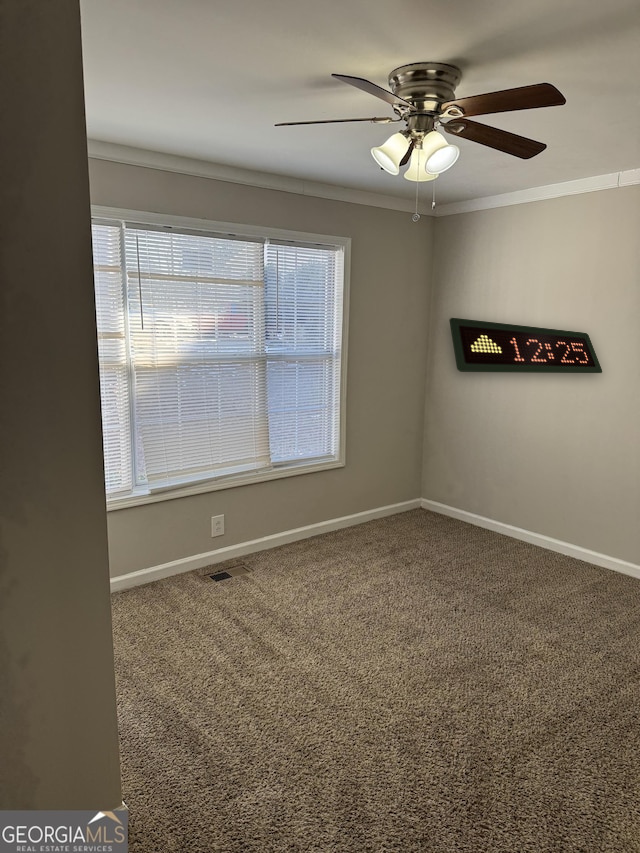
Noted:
12,25
